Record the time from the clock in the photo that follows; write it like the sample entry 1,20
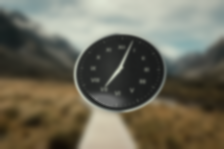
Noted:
7,03
